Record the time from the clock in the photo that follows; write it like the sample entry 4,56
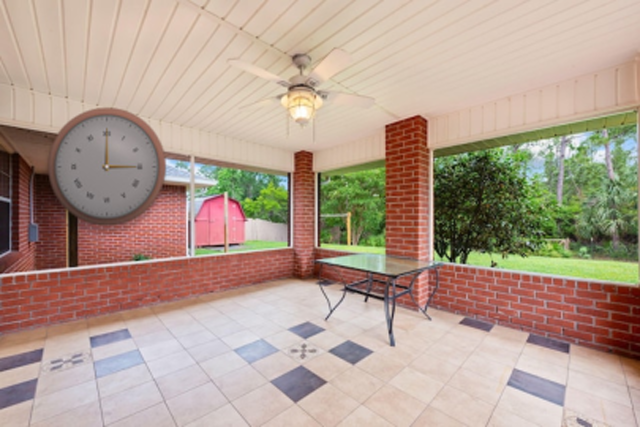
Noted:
3,00
